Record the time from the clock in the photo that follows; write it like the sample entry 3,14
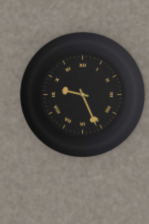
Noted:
9,26
